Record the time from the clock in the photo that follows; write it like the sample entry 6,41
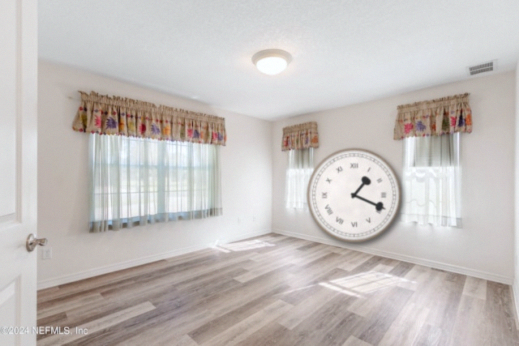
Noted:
1,19
